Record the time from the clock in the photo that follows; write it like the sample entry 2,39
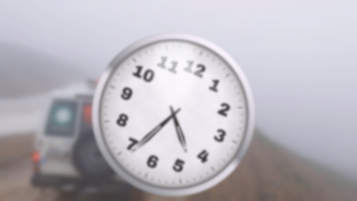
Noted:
4,34
